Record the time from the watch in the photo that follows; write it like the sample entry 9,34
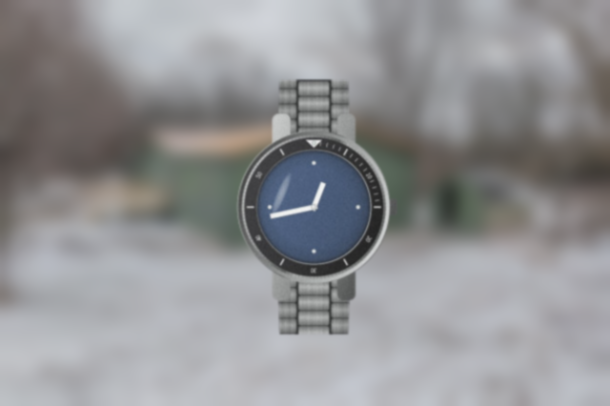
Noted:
12,43
